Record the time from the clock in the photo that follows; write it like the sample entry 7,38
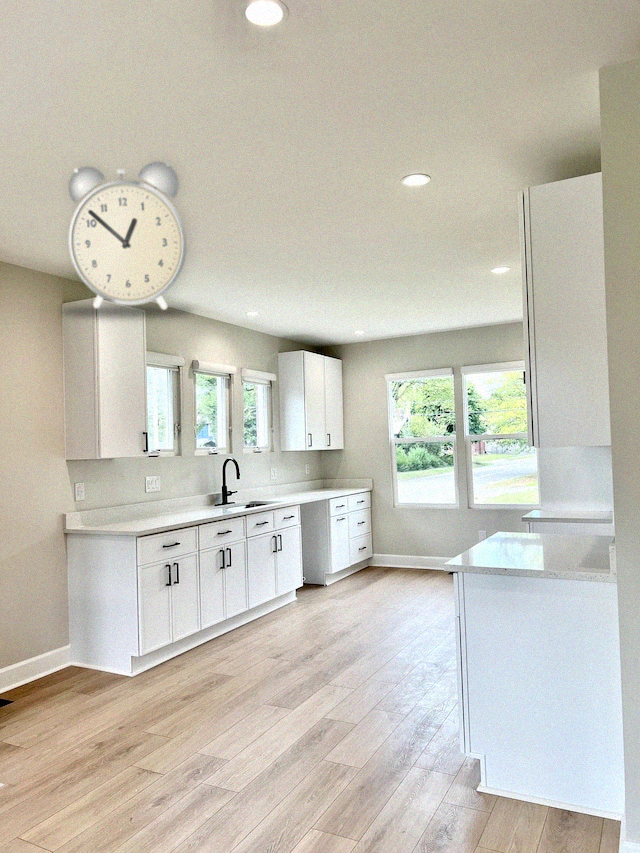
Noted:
12,52
